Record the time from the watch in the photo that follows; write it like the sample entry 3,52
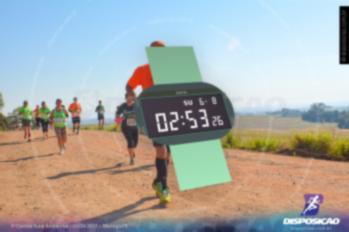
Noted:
2,53
